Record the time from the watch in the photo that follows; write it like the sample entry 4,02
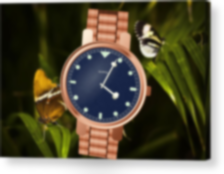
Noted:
4,04
